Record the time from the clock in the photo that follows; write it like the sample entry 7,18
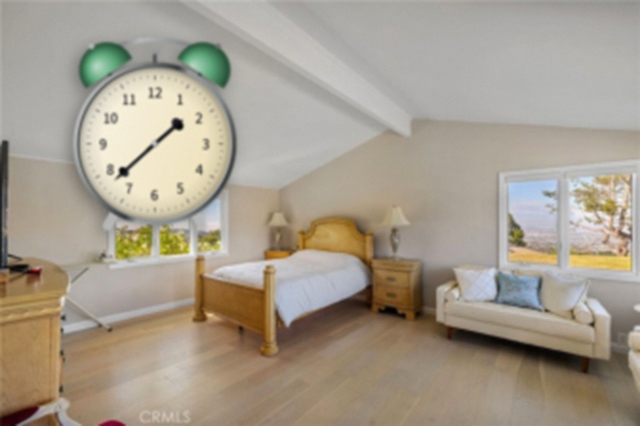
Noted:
1,38
